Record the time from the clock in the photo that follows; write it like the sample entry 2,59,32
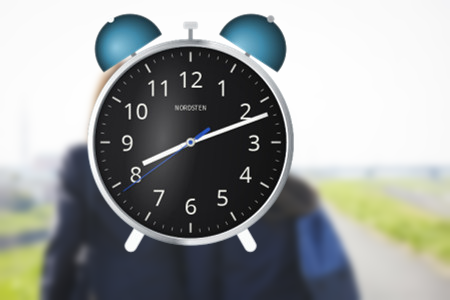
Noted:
8,11,39
